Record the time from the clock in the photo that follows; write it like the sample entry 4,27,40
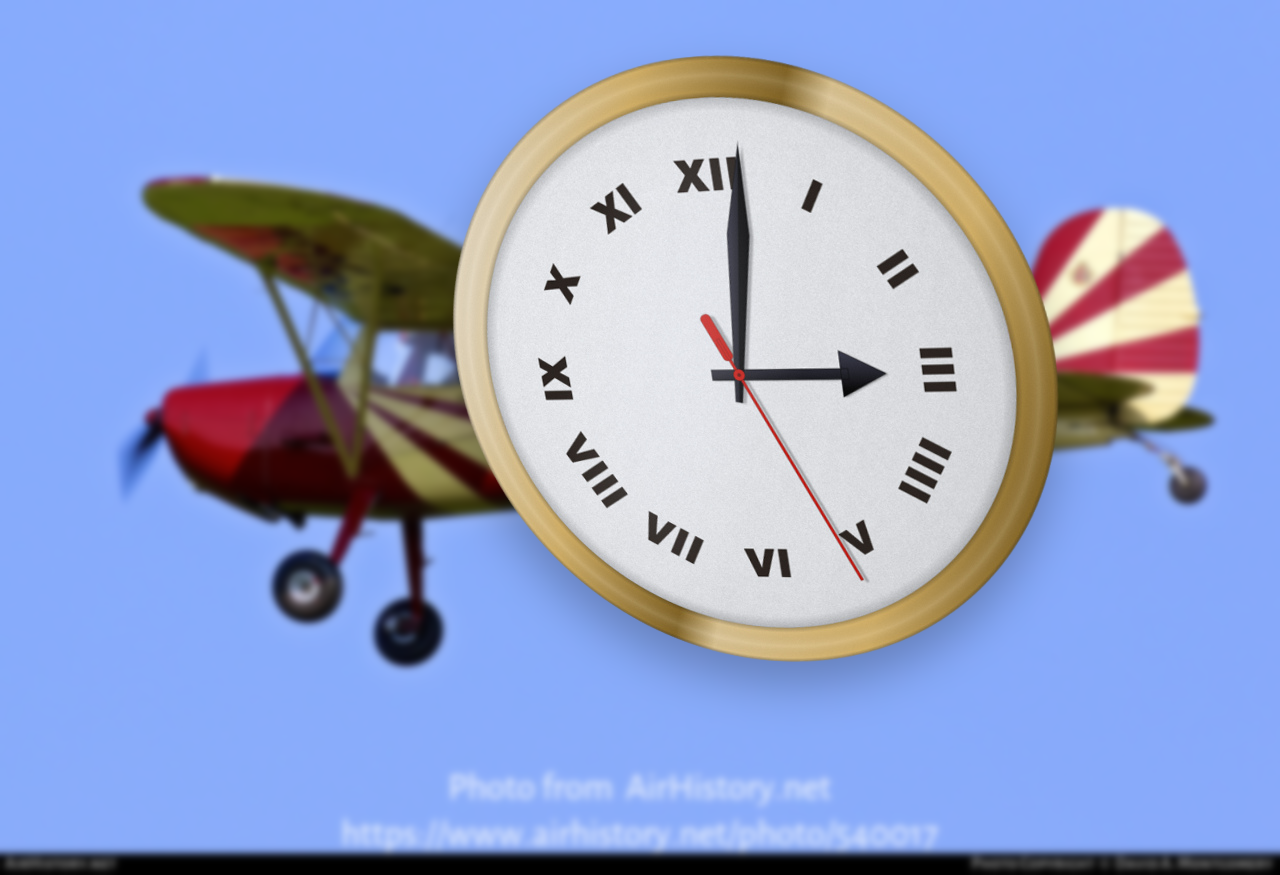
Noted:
3,01,26
